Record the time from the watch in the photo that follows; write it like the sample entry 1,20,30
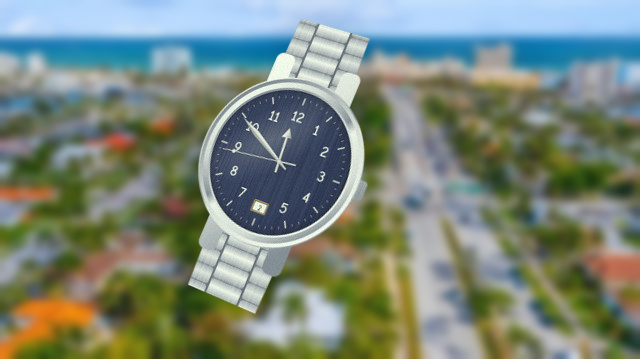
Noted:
11,49,44
